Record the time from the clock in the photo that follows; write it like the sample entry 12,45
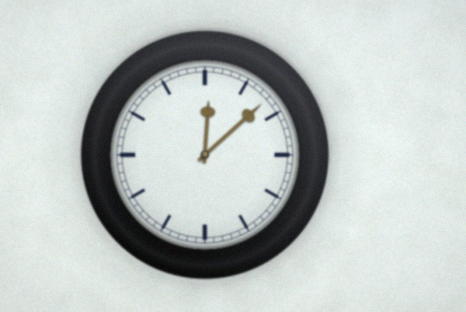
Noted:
12,08
